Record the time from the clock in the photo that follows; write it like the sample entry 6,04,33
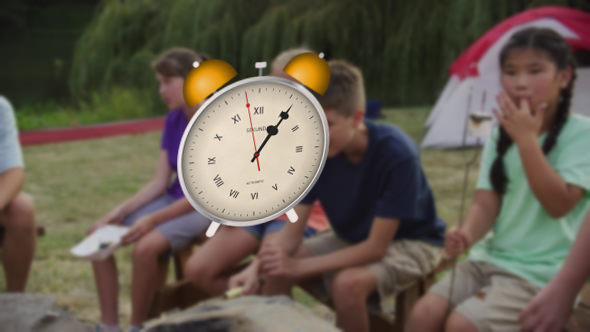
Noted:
1,05,58
